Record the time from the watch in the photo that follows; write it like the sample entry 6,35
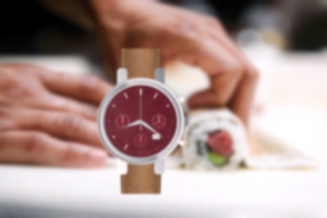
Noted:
8,21
